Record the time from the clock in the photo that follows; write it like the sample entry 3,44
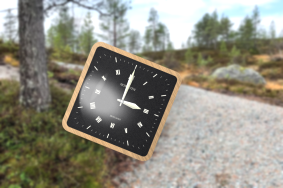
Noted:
3,00
